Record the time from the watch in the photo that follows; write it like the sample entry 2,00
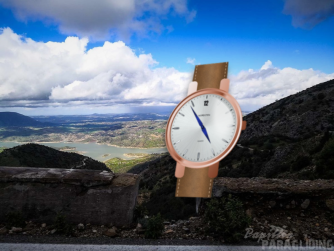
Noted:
4,54
